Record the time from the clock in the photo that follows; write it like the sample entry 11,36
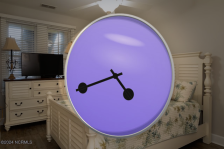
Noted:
4,42
